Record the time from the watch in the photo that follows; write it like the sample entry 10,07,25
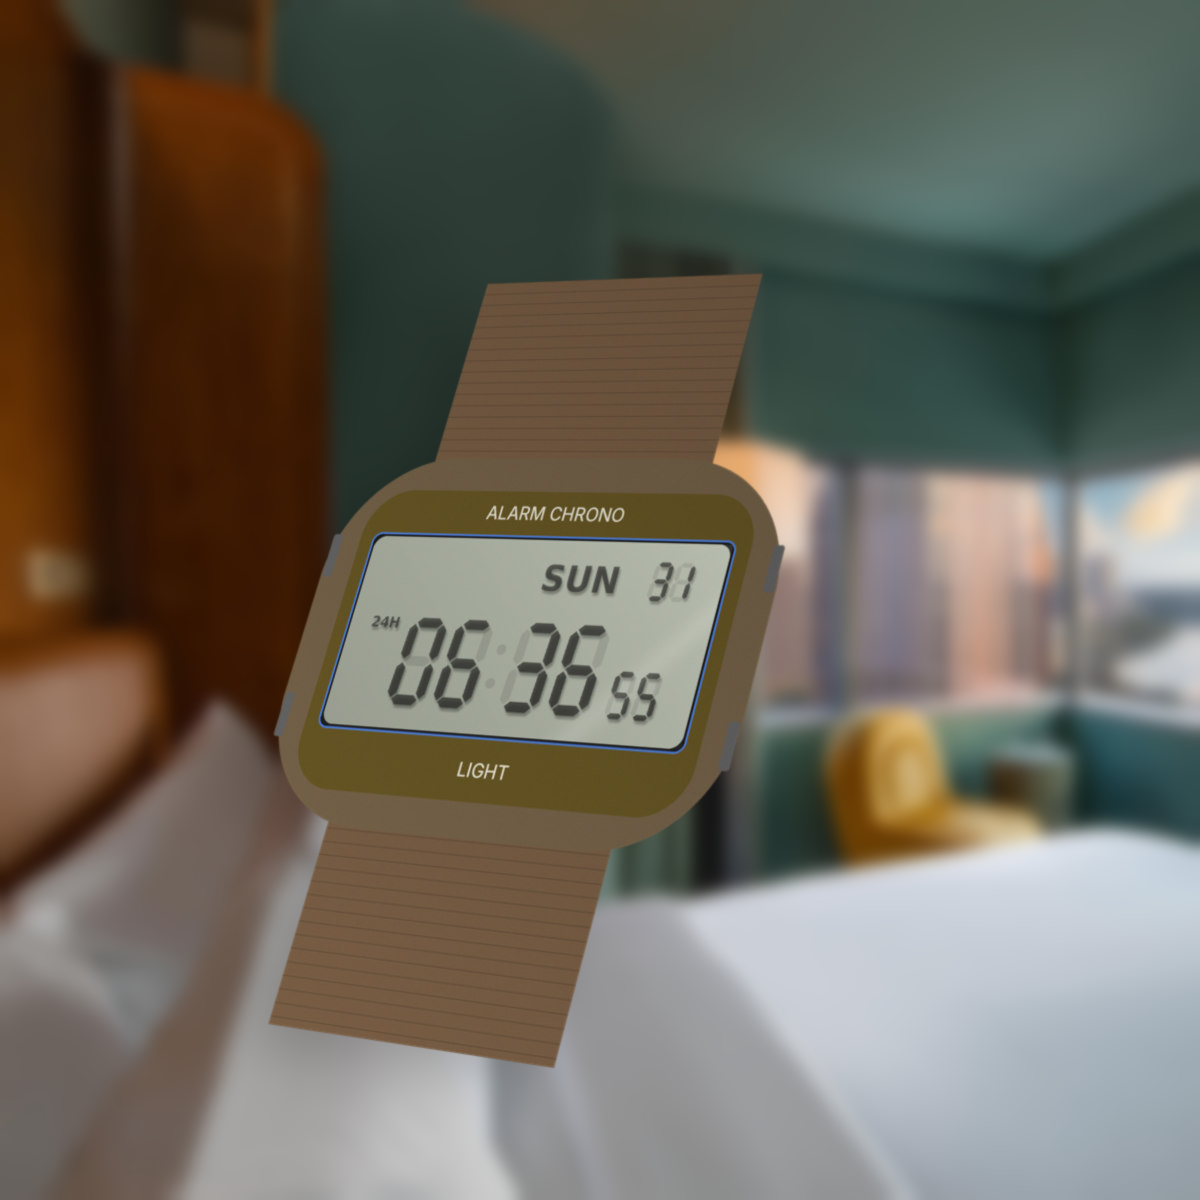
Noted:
6,36,55
